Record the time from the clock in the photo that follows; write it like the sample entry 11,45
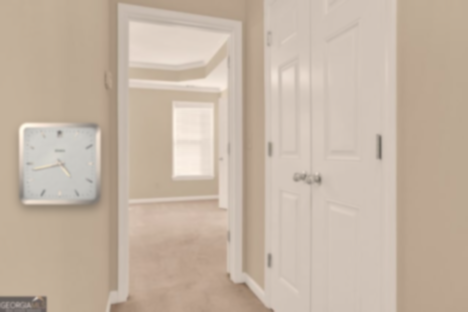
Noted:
4,43
